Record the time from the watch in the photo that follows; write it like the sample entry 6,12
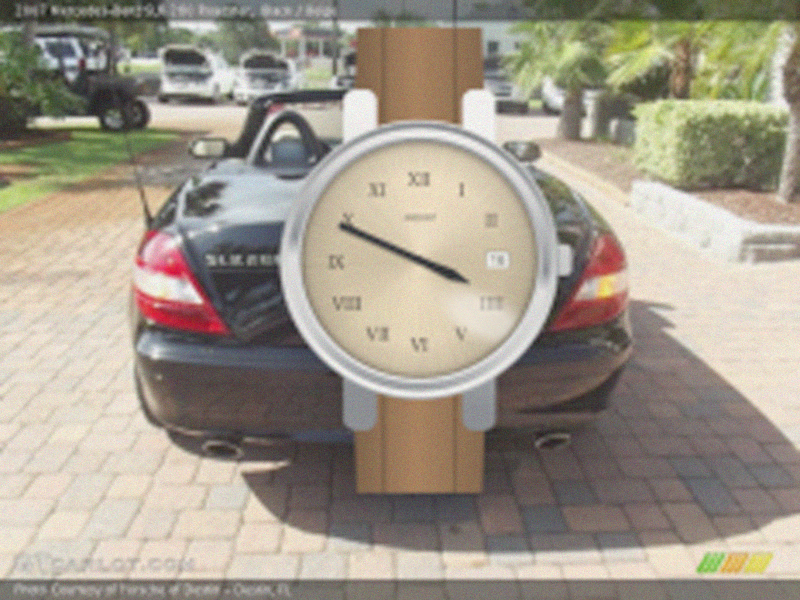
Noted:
3,49
